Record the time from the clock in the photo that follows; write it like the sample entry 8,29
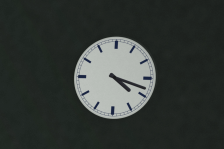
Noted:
4,18
